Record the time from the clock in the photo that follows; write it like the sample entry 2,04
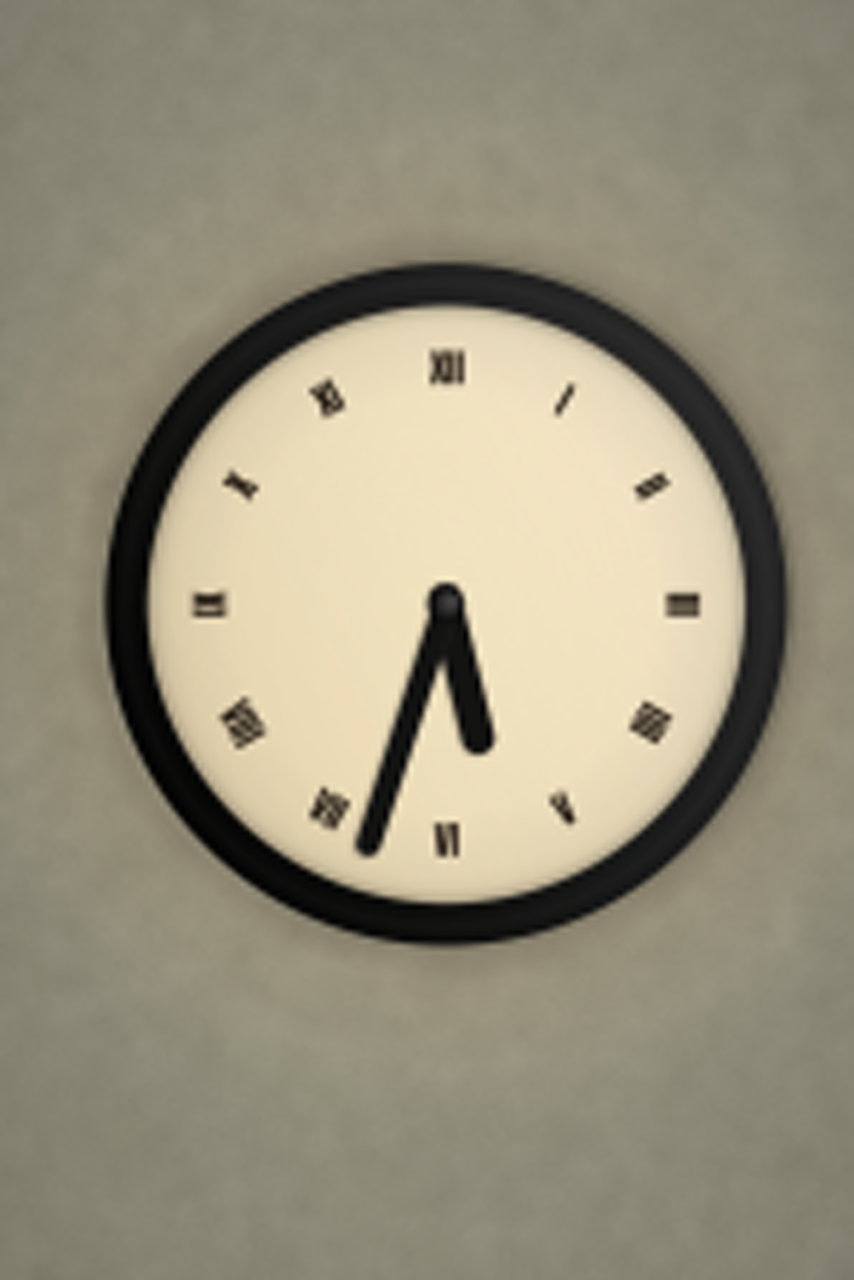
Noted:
5,33
